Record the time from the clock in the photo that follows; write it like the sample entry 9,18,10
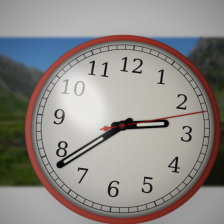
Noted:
2,38,12
